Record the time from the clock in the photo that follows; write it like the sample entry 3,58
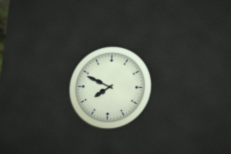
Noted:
7,49
